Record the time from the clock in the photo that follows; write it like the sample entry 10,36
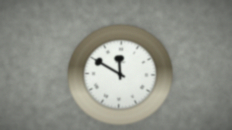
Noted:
11,50
